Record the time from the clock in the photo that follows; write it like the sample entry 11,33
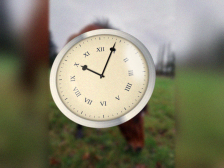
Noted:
10,04
